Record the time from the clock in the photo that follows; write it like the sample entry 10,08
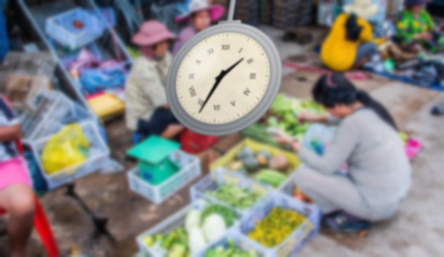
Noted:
1,34
